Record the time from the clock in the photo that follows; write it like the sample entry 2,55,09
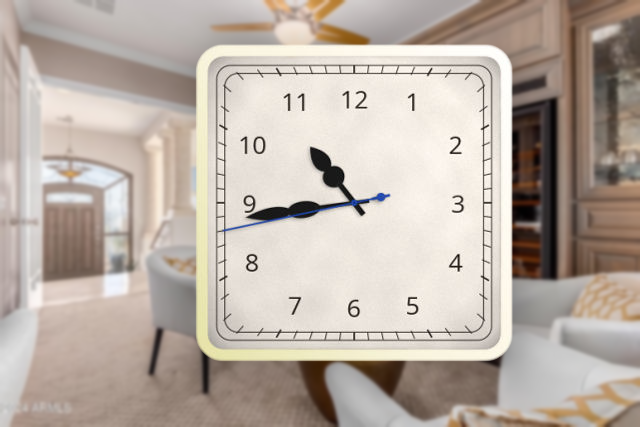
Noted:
10,43,43
